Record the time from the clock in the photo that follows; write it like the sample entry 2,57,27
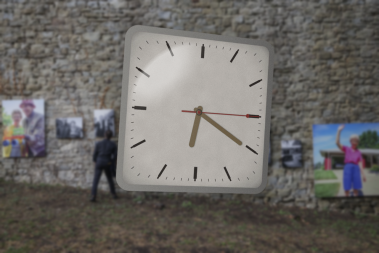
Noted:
6,20,15
